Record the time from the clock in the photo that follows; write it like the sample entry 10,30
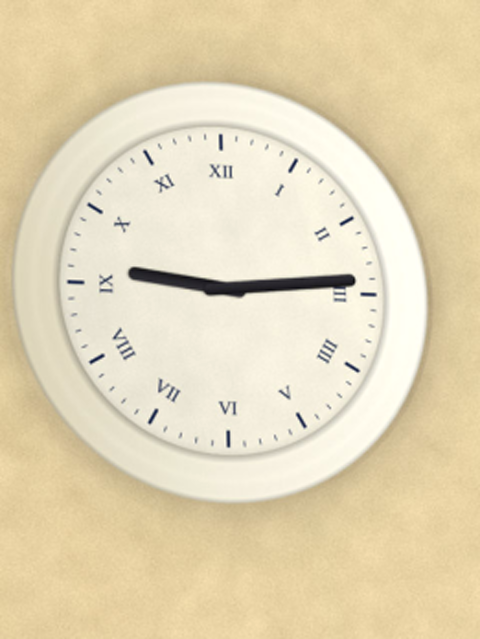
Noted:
9,14
